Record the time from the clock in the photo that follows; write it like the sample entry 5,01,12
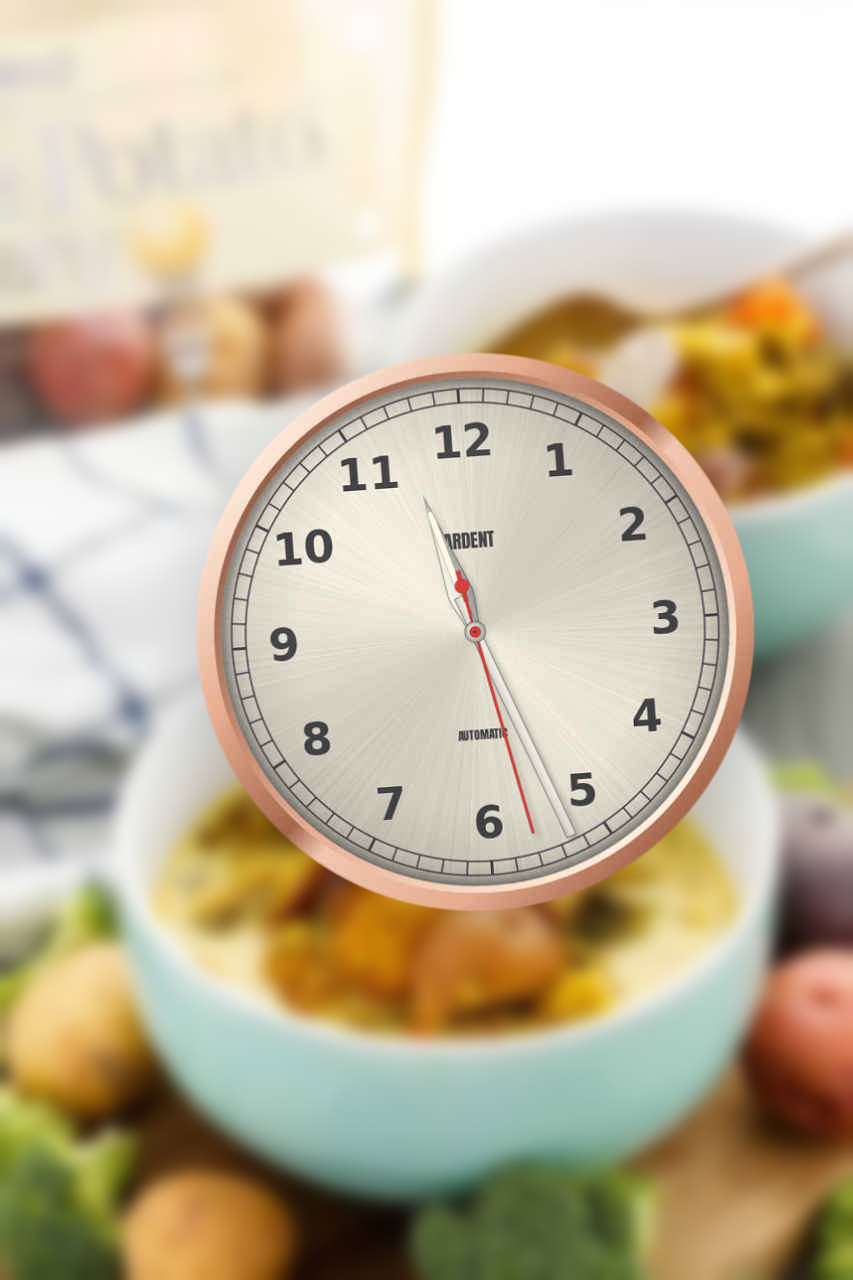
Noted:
11,26,28
